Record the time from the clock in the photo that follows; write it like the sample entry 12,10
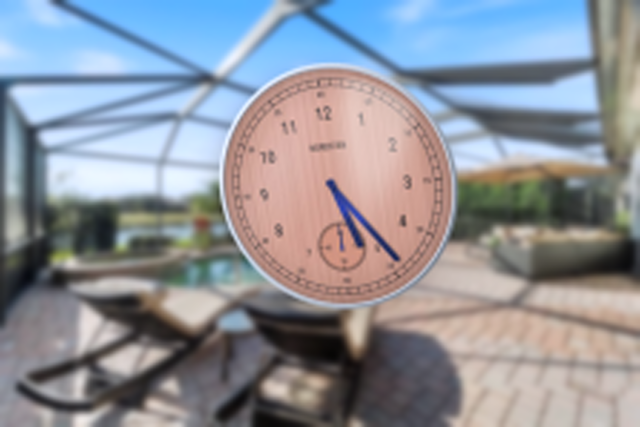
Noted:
5,24
